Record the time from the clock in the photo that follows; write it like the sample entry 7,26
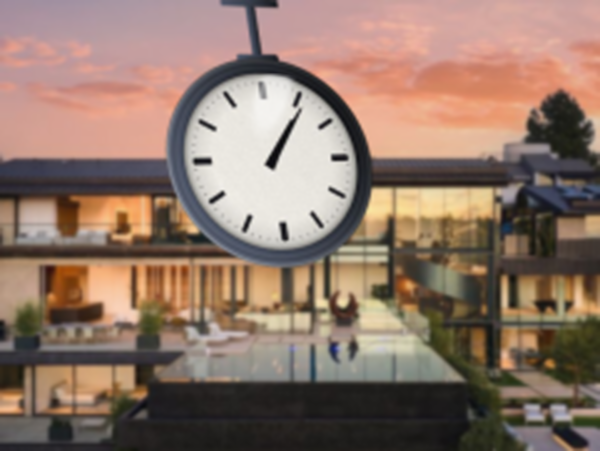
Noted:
1,06
